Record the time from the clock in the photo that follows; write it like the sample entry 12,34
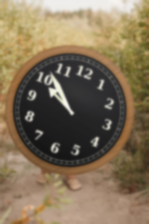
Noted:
9,52
